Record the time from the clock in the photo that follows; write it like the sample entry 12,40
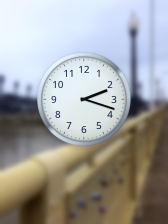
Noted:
2,18
